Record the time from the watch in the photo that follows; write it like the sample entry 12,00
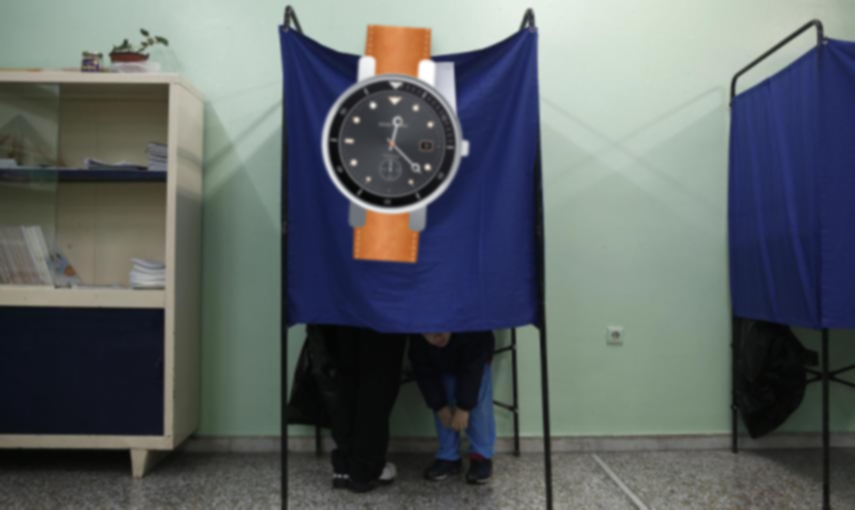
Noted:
12,22
